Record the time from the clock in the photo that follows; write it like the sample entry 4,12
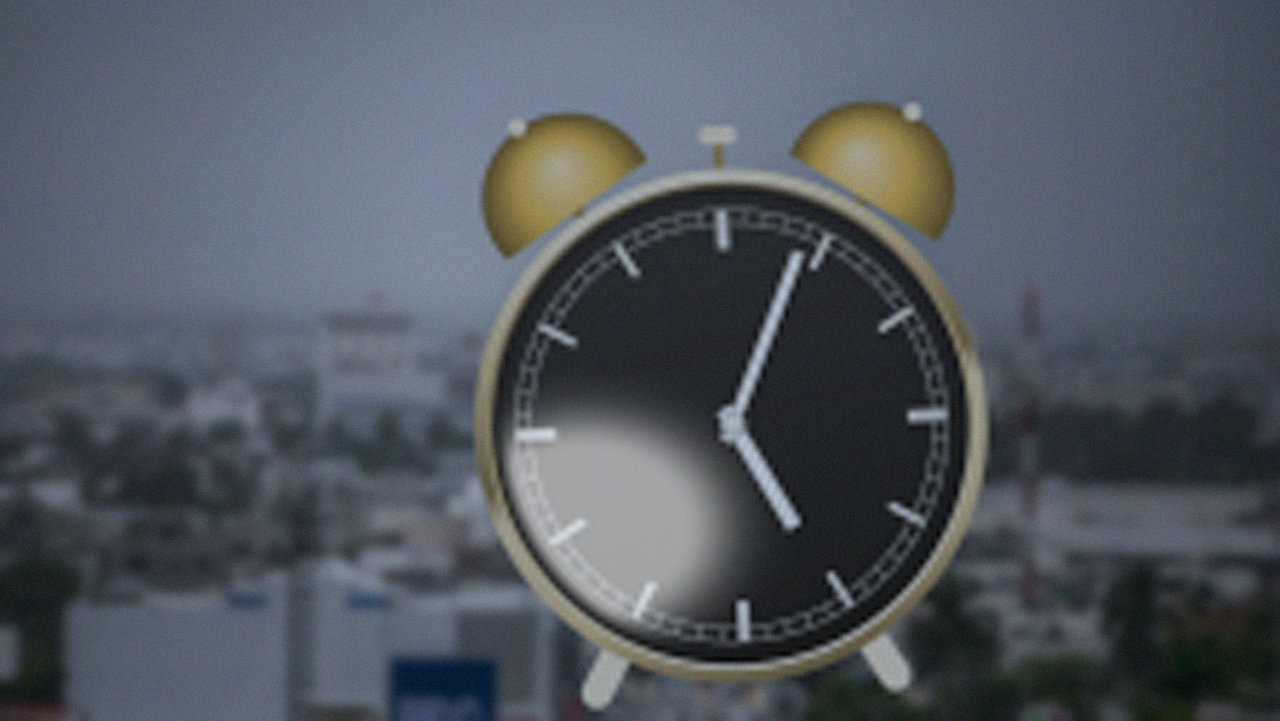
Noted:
5,04
